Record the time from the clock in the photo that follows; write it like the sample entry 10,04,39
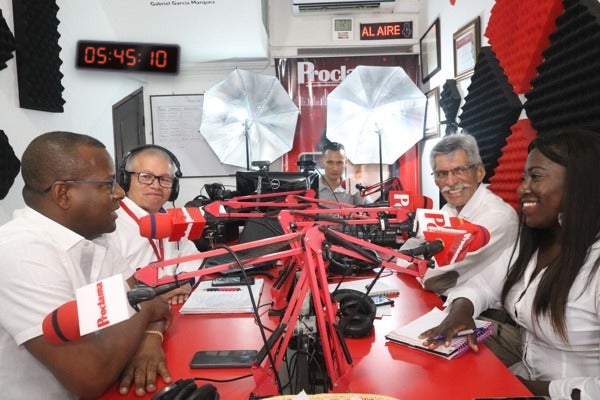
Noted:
5,45,10
